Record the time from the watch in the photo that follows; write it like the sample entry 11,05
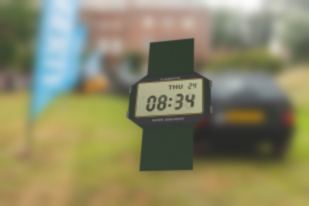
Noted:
8,34
